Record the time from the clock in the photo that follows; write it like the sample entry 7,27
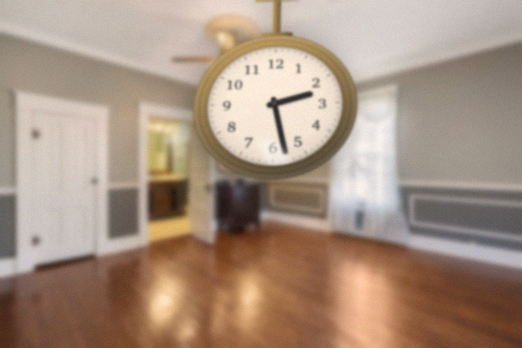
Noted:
2,28
